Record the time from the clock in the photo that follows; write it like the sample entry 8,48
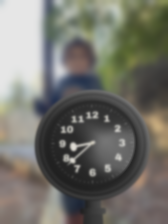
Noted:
8,38
